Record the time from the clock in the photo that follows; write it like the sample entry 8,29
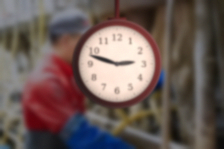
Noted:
2,48
